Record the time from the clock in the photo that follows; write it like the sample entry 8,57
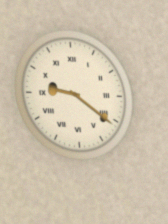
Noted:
9,21
